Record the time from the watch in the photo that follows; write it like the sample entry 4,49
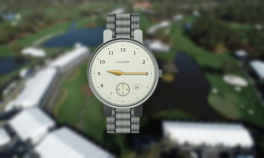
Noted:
9,15
